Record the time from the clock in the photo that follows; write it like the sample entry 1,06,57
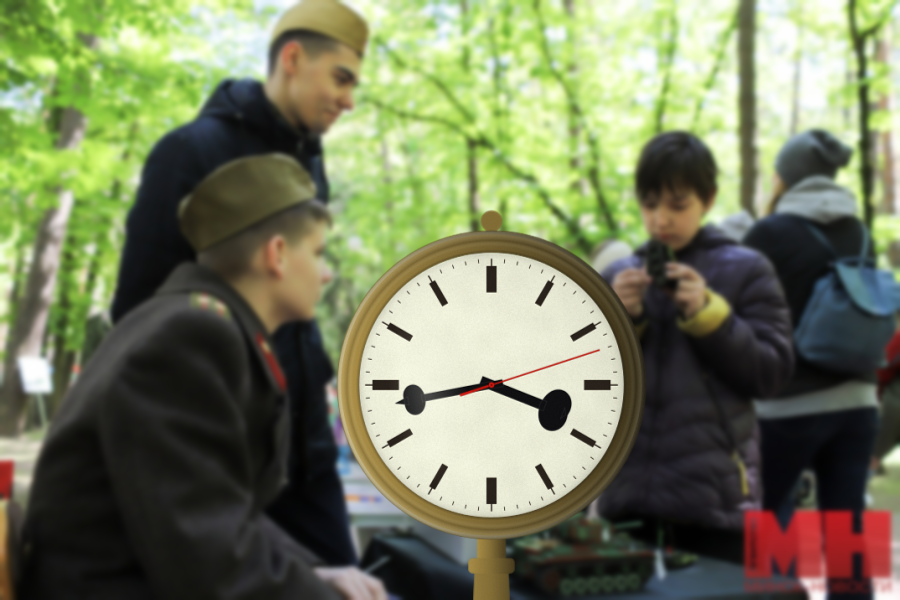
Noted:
3,43,12
